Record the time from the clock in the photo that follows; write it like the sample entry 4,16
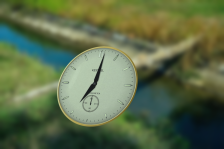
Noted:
7,01
